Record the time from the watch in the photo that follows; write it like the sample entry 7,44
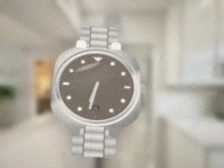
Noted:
6,32
